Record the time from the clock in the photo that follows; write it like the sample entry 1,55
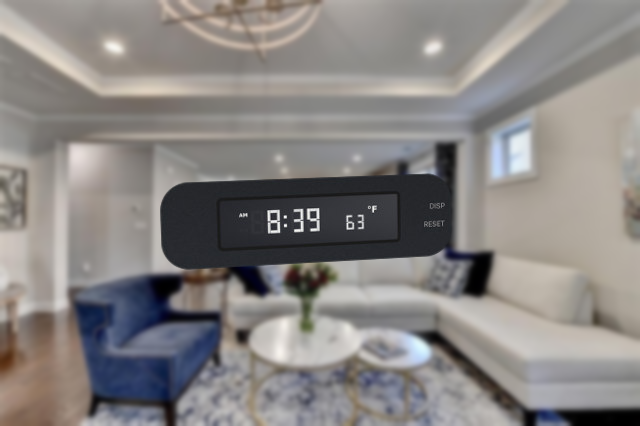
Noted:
8,39
